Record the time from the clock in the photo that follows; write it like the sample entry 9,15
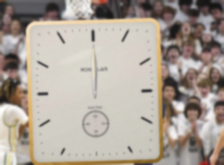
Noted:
12,00
